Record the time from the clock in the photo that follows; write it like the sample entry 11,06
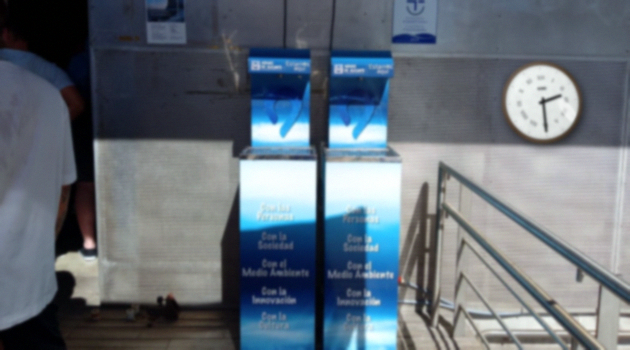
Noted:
2,30
